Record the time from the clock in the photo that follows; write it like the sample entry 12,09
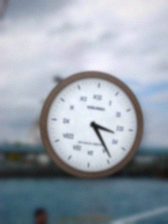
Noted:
3,24
